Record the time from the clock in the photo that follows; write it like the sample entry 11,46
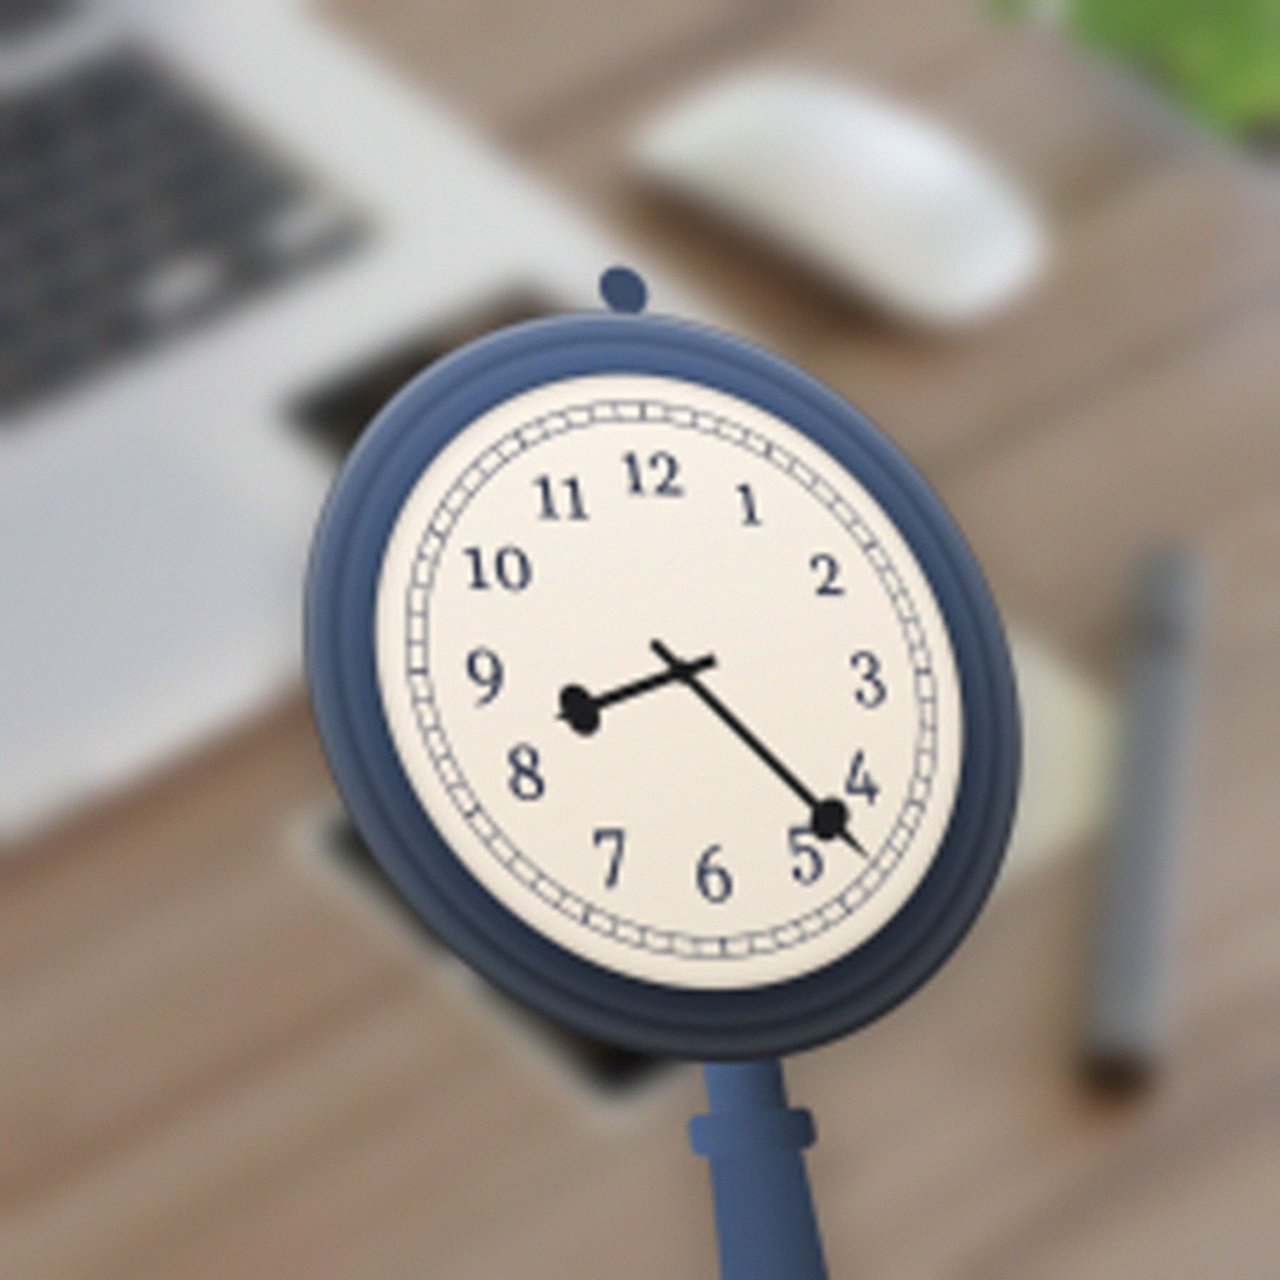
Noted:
8,23
